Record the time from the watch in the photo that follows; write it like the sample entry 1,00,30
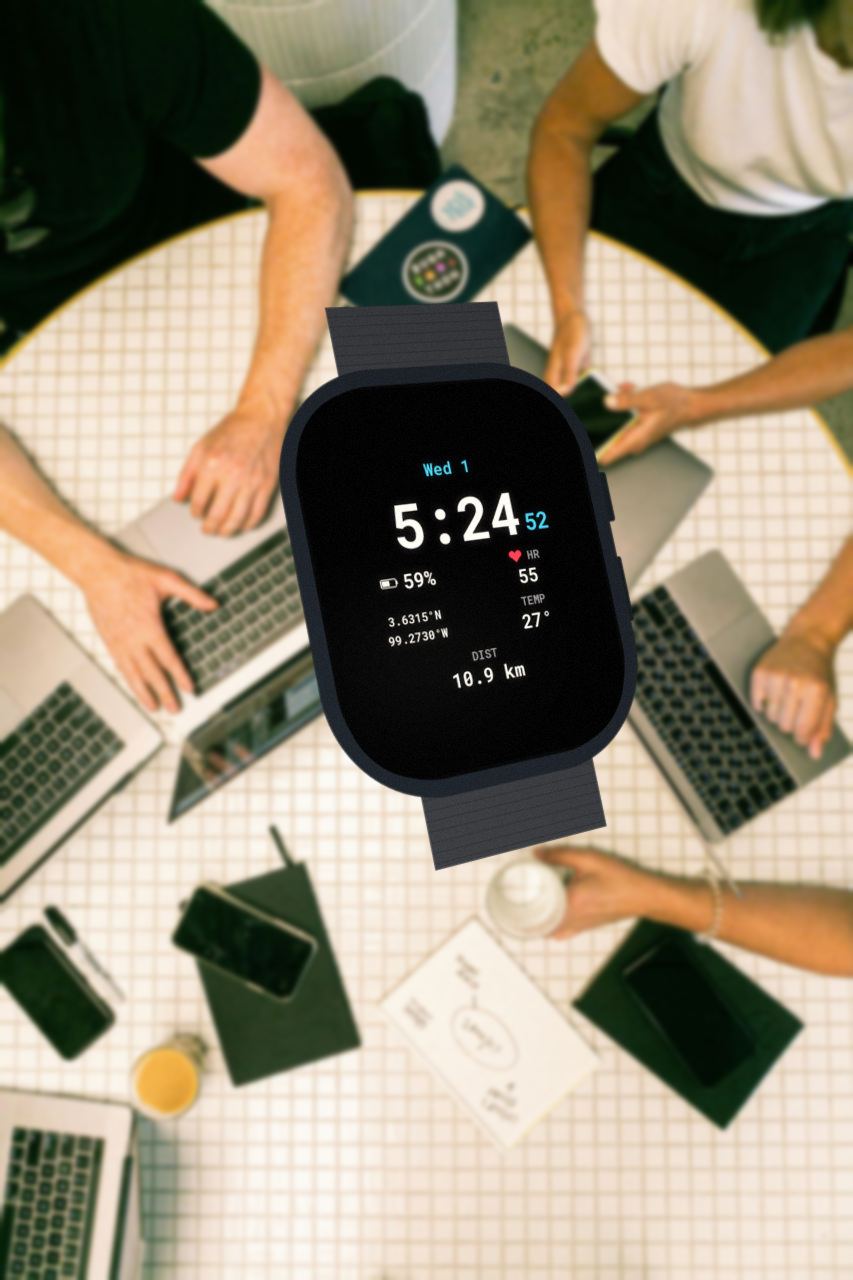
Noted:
5,24,52
